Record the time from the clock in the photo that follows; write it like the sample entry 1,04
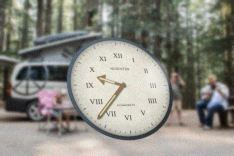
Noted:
9,37
